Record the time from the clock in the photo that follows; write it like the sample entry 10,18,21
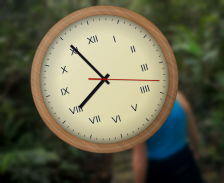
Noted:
7,55,18
